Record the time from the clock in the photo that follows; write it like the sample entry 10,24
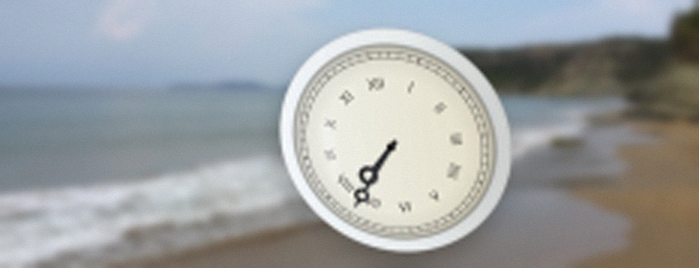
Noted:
7,37
